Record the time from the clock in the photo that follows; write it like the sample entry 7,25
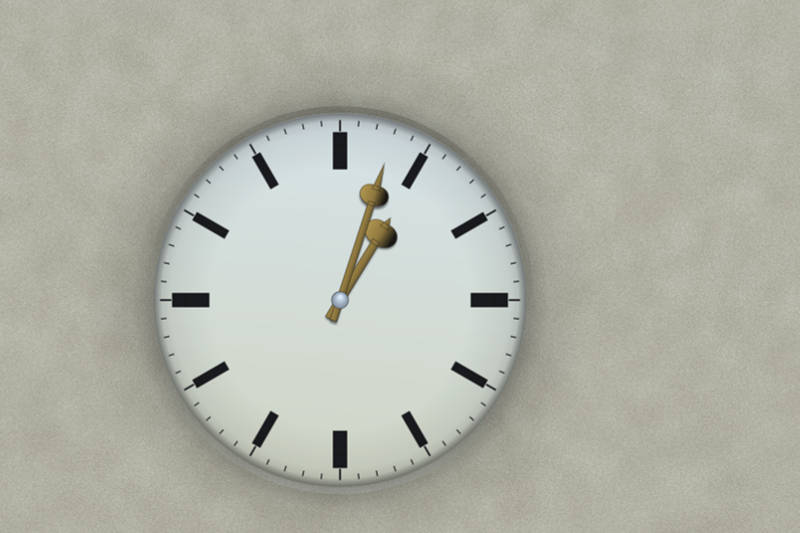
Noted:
1,03
